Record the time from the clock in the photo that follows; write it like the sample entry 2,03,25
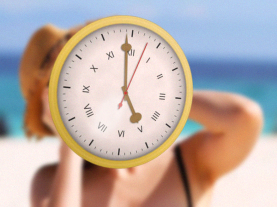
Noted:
4,59,03
